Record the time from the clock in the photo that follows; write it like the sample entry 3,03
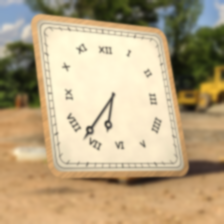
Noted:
6,37
